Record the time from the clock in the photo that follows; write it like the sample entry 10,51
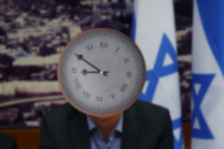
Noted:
8,50
